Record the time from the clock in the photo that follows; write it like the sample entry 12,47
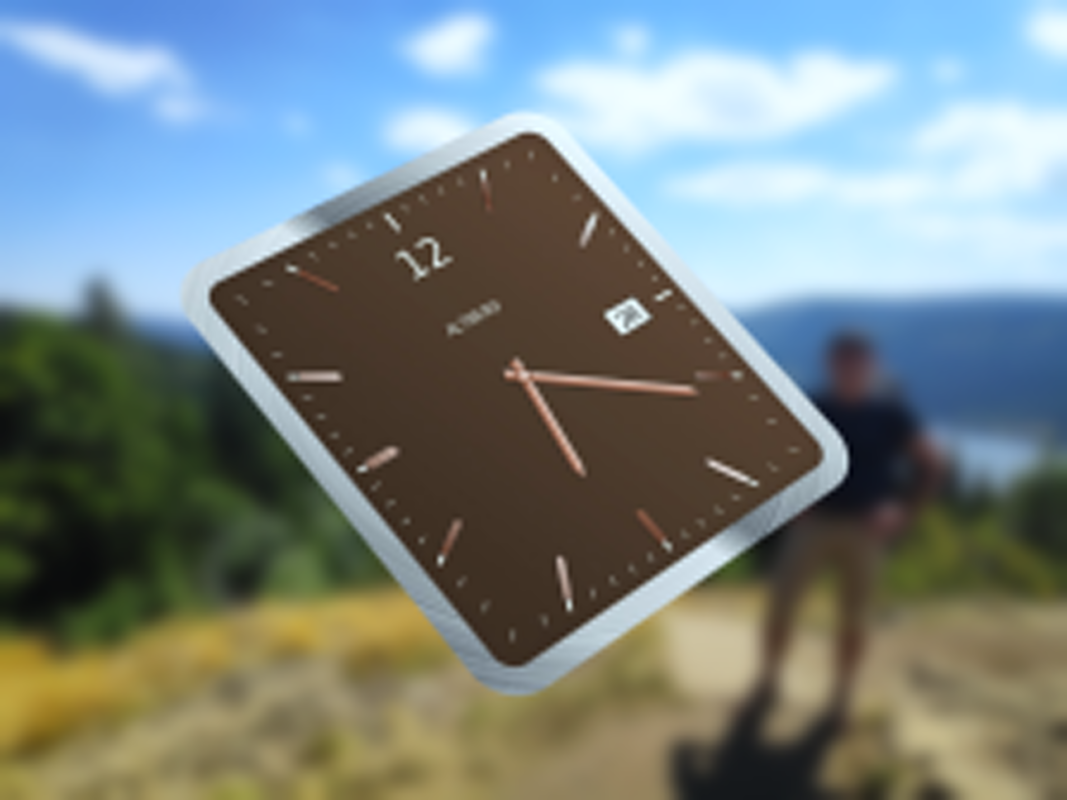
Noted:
6,21
